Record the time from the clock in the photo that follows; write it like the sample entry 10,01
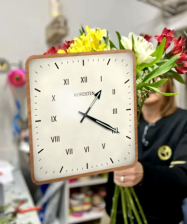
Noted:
1,20
